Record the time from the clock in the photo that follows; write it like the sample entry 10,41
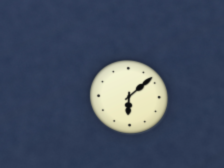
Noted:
6,08
